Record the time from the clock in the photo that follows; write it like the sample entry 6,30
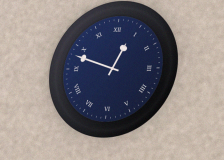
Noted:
12,48
